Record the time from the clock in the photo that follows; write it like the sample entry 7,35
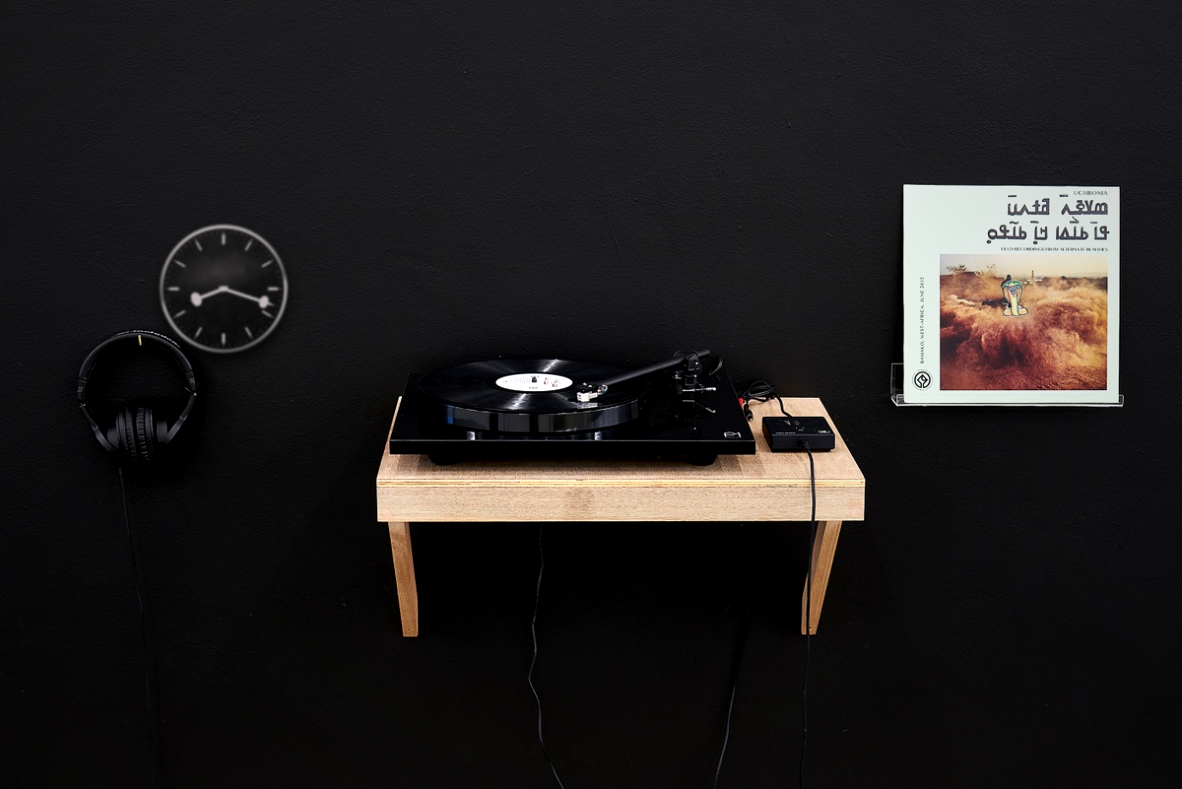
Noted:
8,18
